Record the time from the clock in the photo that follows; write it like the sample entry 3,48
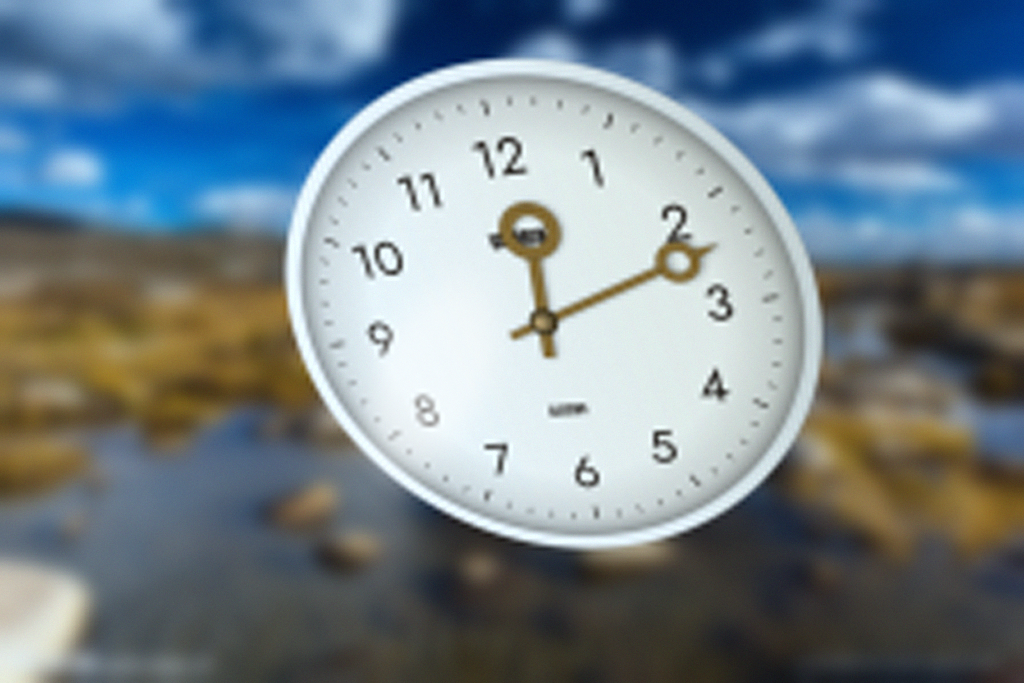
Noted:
12,12
